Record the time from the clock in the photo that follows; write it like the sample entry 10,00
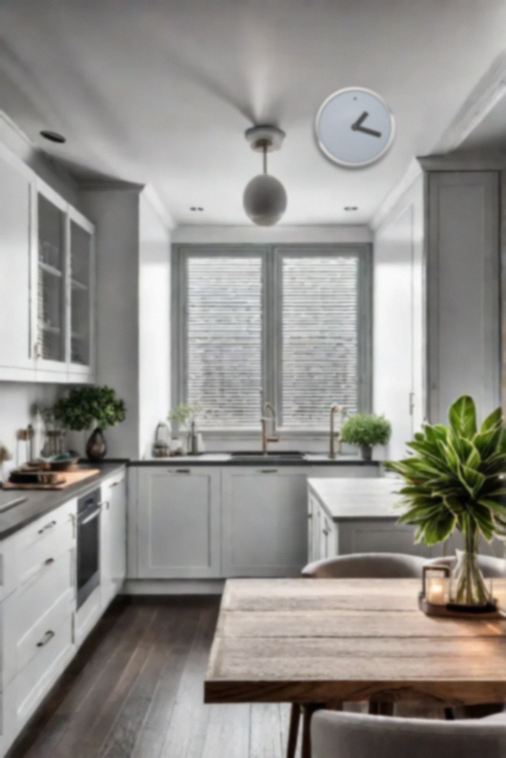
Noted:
1,18
